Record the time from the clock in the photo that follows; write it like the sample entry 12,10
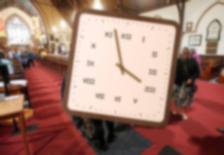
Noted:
3,57
